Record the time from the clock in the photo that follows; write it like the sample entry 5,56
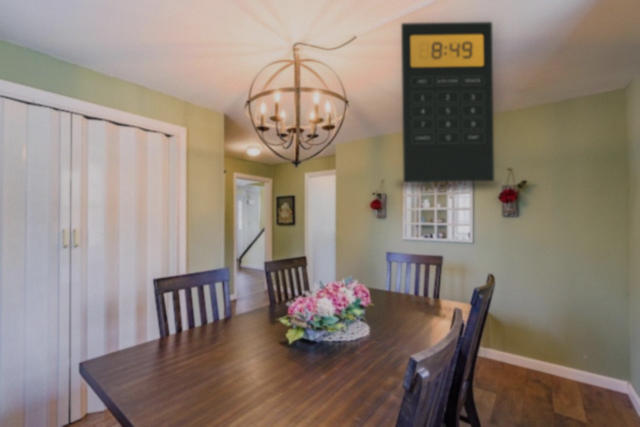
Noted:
8,49
